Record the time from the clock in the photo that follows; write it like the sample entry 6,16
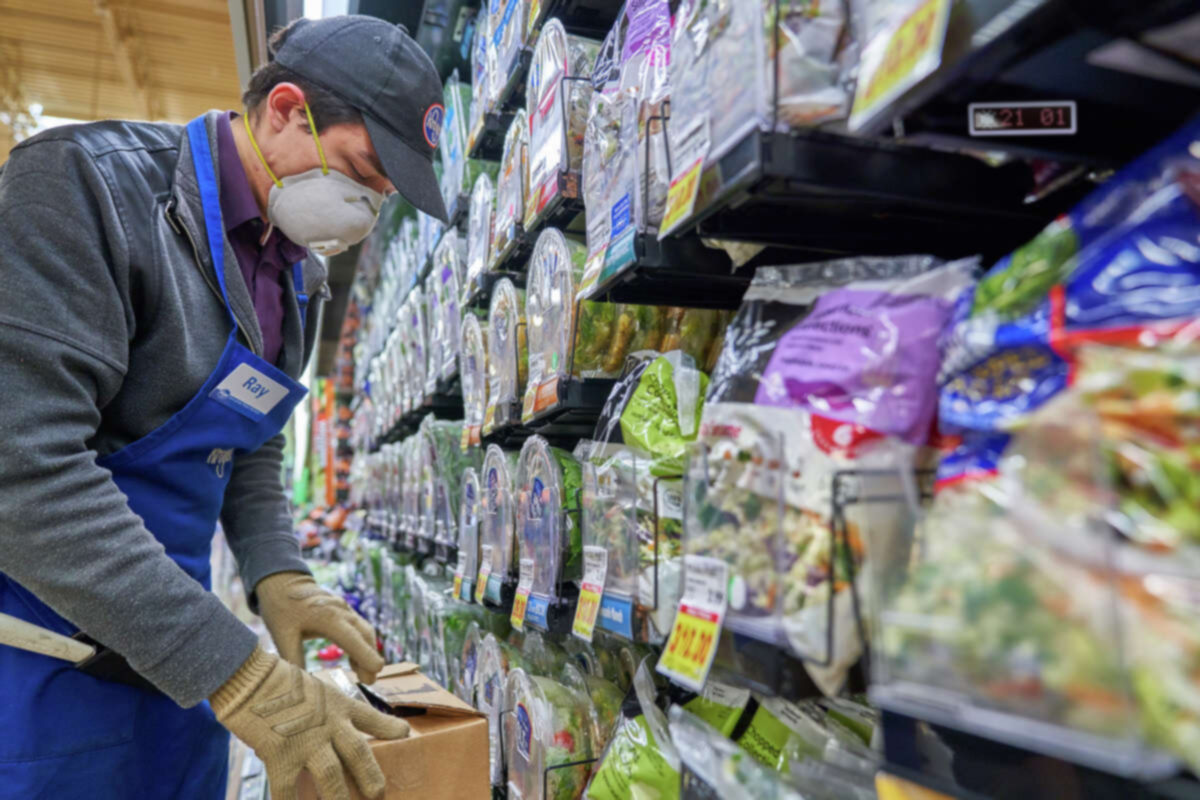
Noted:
21,01
